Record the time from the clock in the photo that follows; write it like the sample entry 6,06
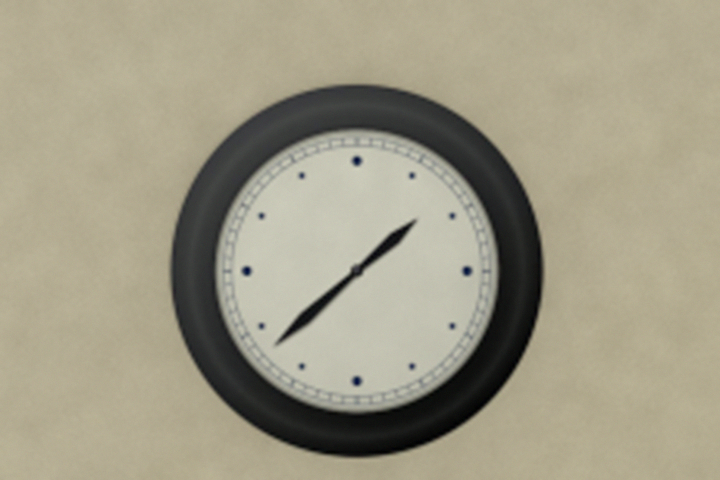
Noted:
1,38
